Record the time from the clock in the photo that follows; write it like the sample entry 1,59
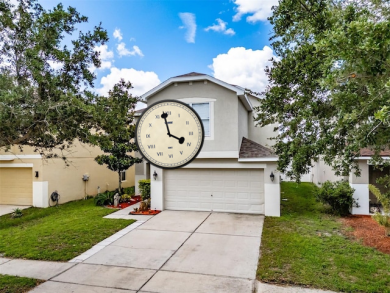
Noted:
3,58
